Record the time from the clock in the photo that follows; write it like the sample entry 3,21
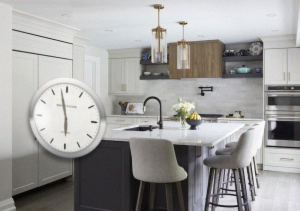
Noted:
5,58
